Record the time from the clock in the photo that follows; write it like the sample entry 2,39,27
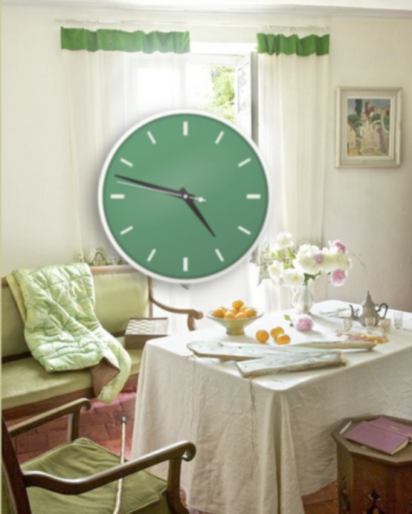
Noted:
4,47,47
